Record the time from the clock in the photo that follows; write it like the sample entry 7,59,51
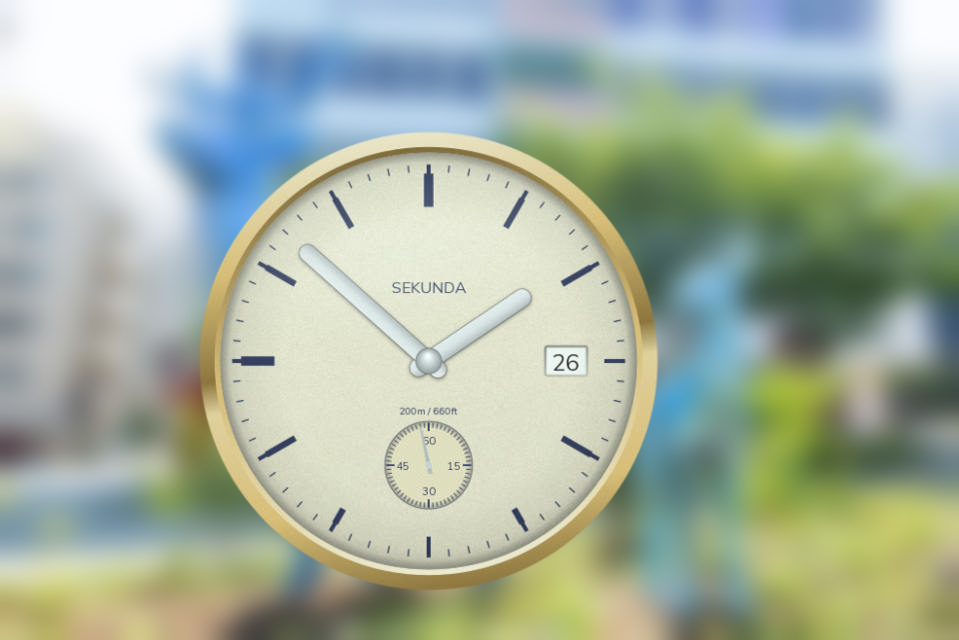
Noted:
1,51,58
